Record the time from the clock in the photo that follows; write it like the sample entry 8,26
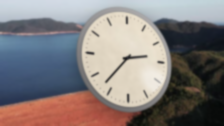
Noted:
2,37
